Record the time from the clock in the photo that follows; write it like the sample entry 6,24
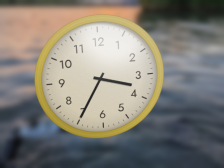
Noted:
3,35
